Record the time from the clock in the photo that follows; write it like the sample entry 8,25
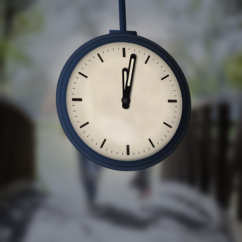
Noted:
12,02
